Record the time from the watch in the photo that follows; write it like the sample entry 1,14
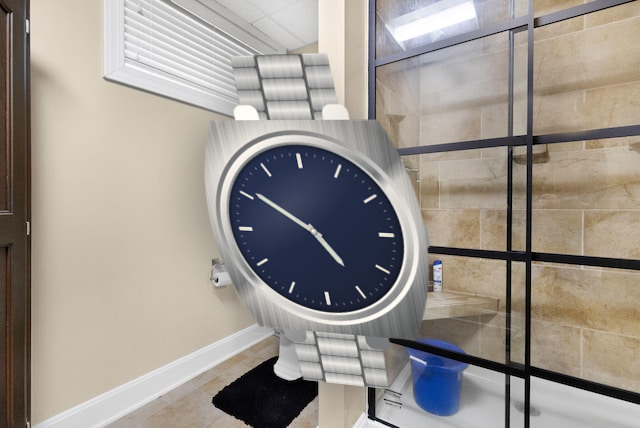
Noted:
4,51
